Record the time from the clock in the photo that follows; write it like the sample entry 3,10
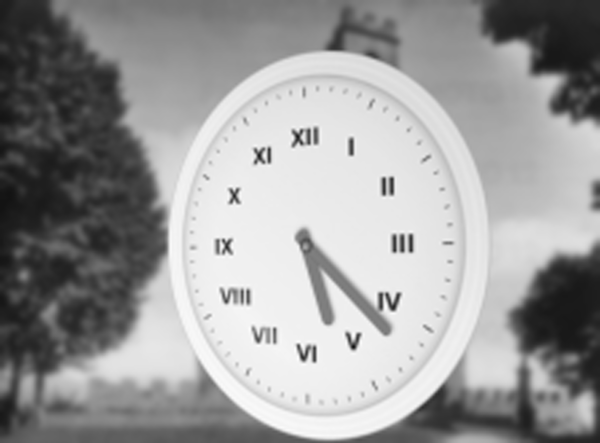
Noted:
5,22
